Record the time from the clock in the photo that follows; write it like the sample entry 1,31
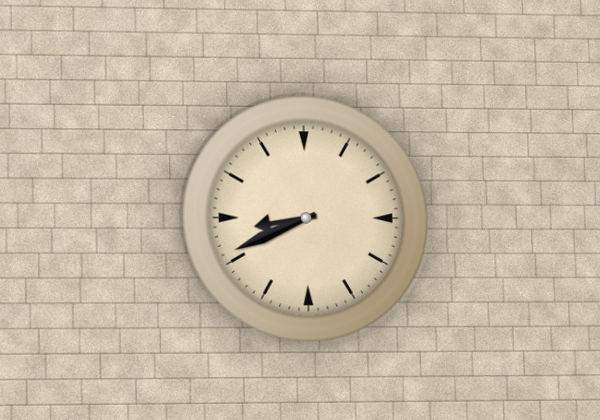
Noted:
8,41
